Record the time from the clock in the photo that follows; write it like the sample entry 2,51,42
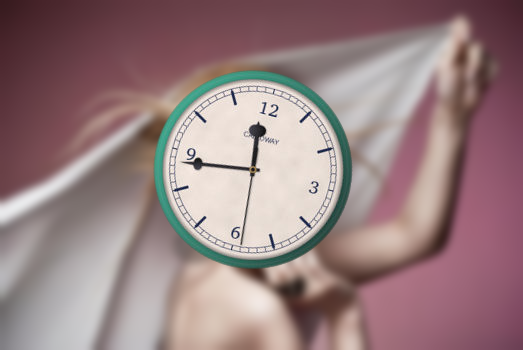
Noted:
11,43,29
